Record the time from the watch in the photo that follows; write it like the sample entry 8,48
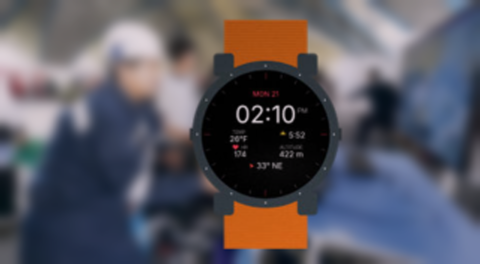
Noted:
2,10
